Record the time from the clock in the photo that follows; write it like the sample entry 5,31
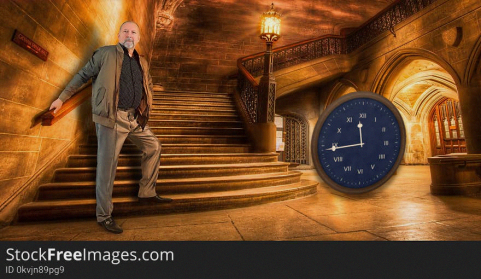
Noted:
11,44
